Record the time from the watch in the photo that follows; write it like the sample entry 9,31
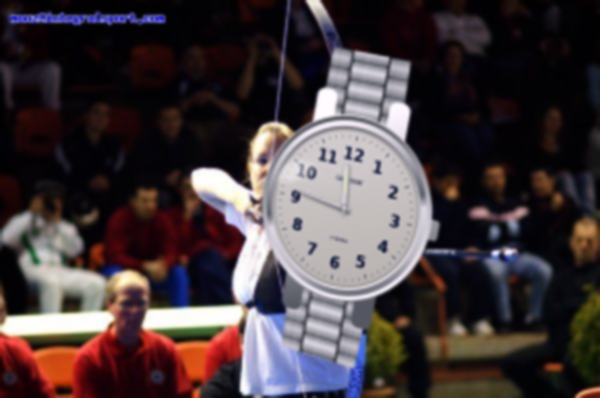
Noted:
11,46
